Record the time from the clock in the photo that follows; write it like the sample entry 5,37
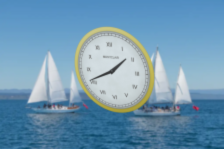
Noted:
1,41
